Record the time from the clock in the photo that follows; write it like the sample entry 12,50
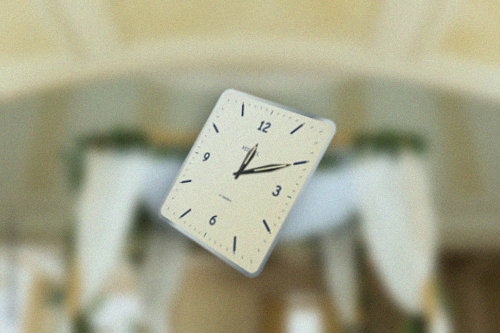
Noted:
12,10
